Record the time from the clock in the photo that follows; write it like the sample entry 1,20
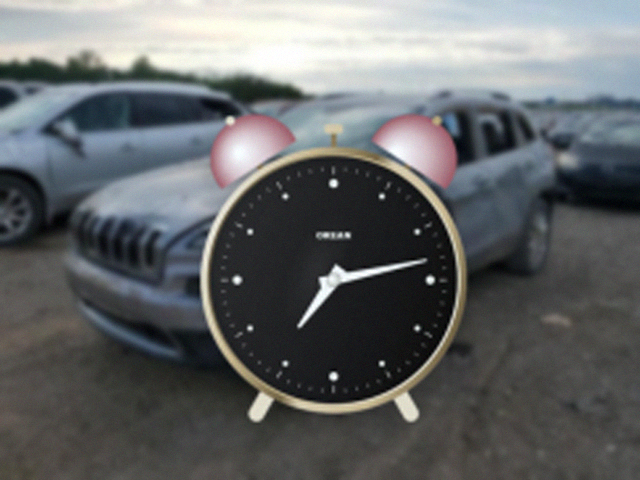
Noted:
7,13
